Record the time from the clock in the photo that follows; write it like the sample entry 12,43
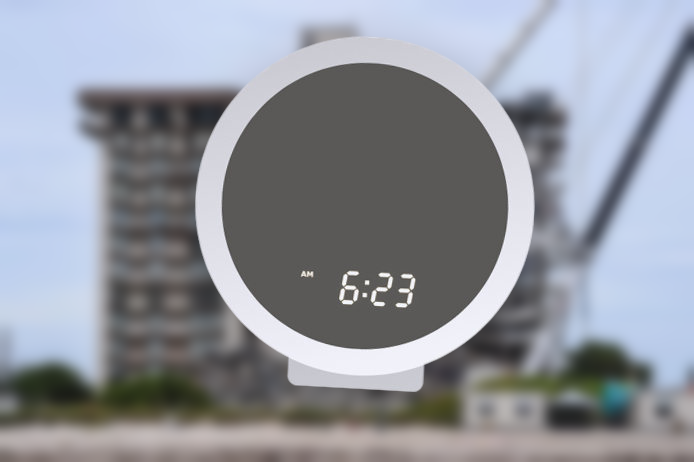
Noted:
6,23
